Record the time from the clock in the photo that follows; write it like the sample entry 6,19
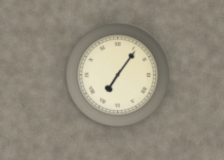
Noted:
7,06
